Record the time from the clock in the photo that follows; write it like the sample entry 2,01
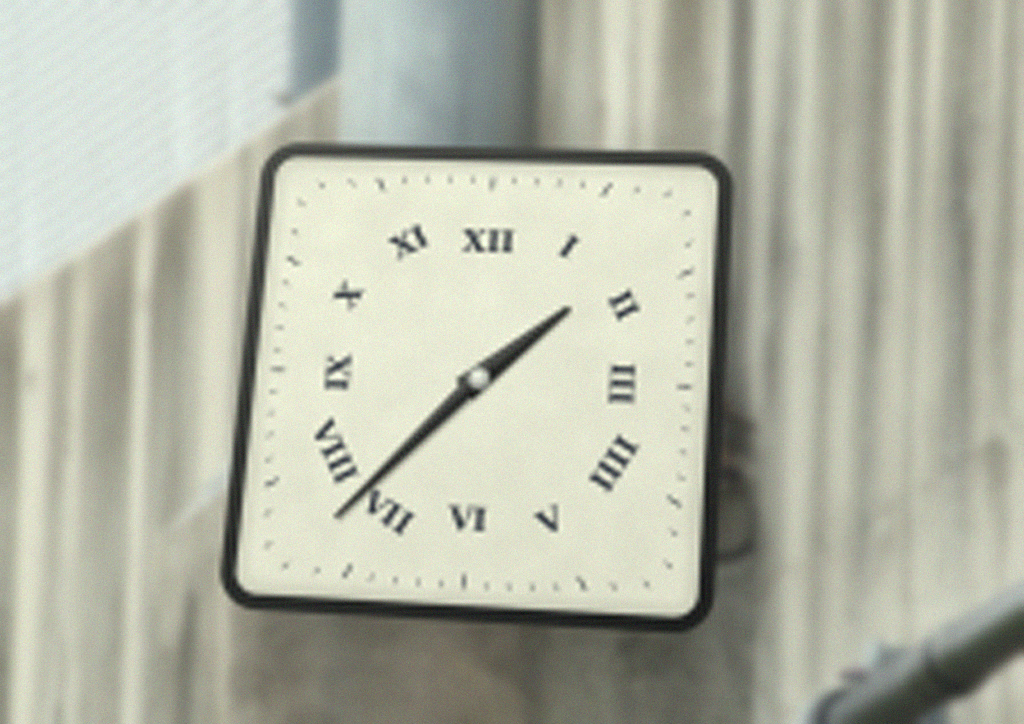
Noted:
1,37
